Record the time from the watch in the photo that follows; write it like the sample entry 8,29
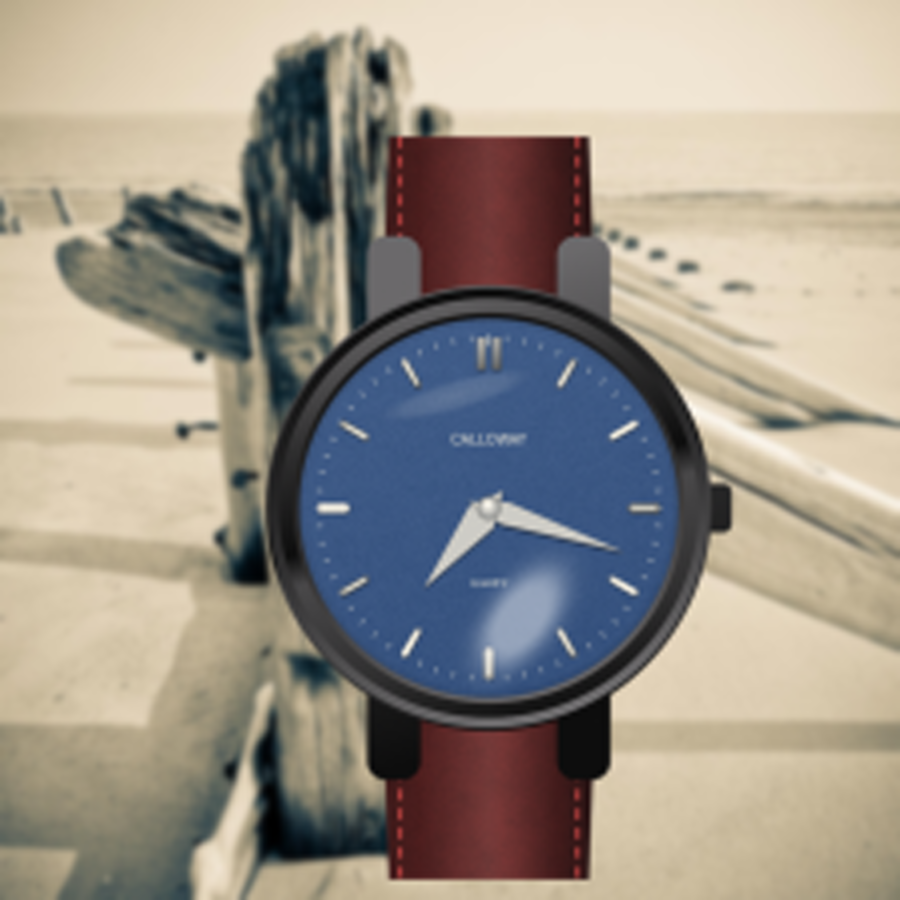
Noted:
7,18
